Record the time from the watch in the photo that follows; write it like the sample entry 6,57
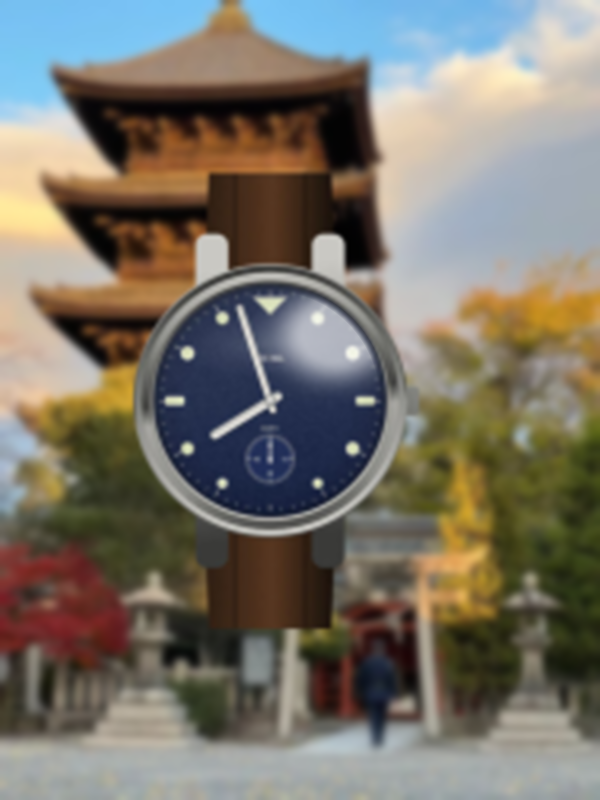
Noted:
7,57
